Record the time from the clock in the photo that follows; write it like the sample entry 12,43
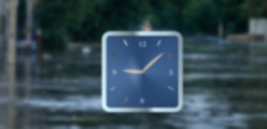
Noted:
9,08
